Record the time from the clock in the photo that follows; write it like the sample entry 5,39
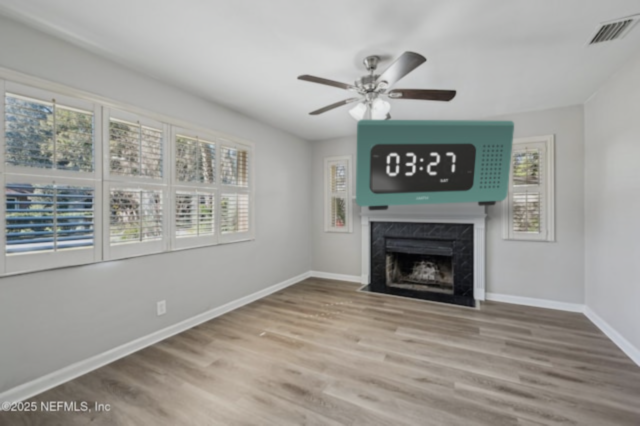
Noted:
3,27
